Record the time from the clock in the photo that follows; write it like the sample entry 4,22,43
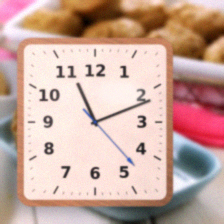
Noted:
11,11,23
